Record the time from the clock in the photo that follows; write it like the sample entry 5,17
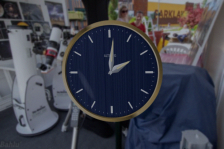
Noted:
2,01
